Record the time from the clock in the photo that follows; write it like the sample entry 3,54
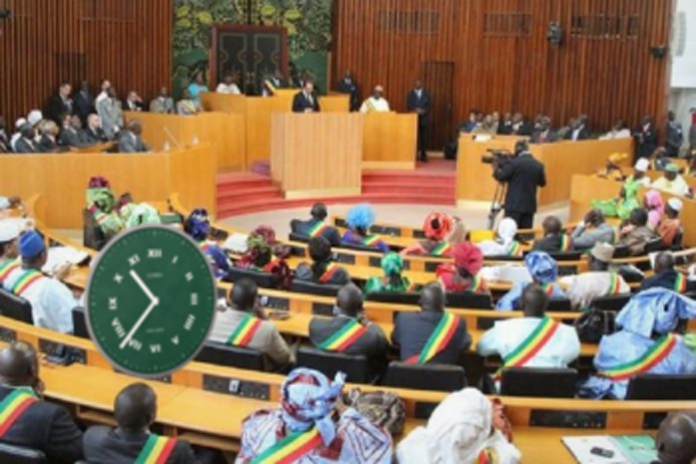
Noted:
10,37
